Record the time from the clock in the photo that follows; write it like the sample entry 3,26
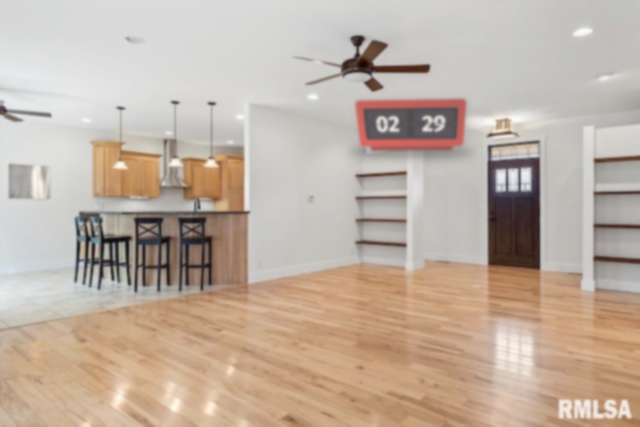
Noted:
2,29
